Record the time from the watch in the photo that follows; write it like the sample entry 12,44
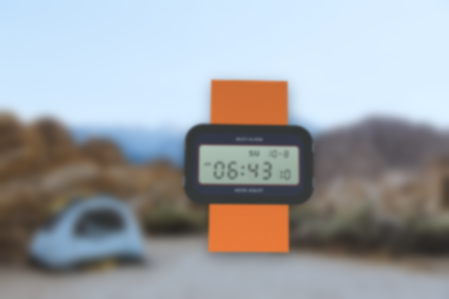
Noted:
6,43
